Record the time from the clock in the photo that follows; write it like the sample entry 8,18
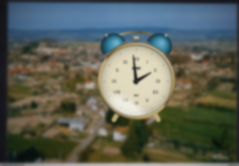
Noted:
1,59
